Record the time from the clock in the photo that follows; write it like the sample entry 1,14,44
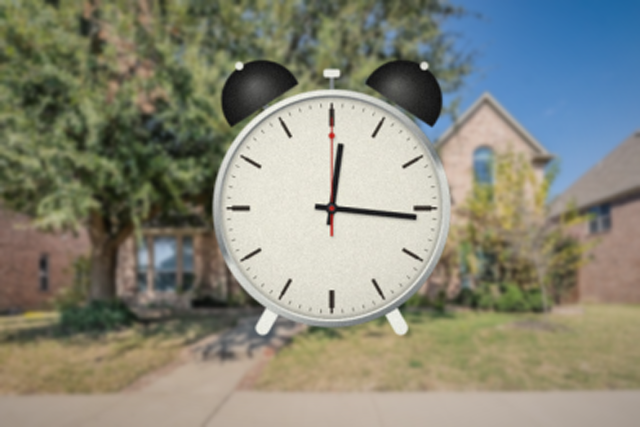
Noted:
12,16,00
